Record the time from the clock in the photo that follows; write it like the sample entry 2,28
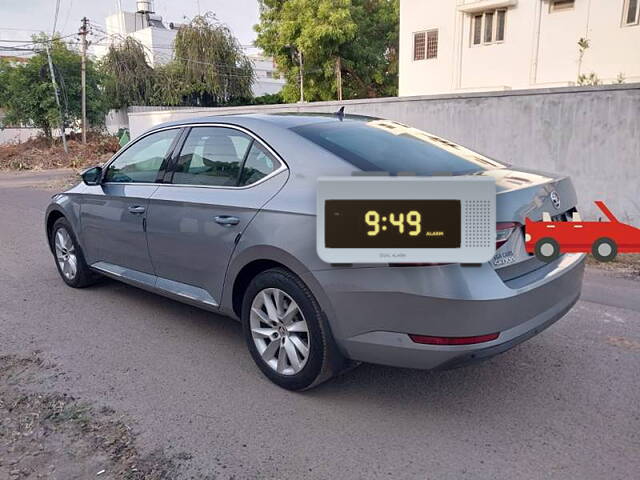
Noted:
9,49
